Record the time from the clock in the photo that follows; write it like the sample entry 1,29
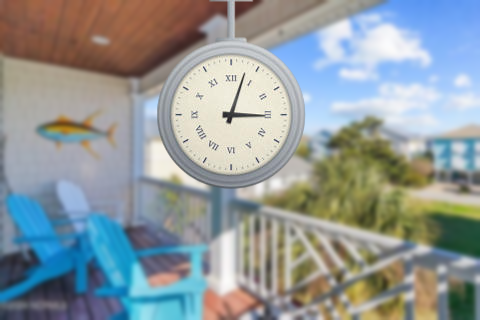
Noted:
3,03
